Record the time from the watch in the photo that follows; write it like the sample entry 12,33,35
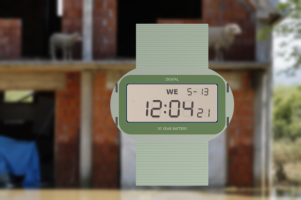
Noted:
12,04,21
